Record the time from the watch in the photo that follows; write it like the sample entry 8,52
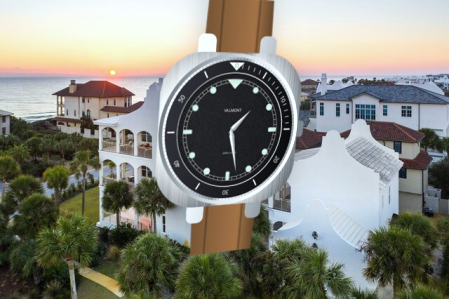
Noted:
1,28
